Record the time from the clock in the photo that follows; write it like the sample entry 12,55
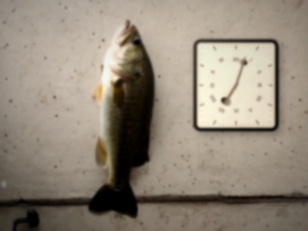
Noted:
7,03
